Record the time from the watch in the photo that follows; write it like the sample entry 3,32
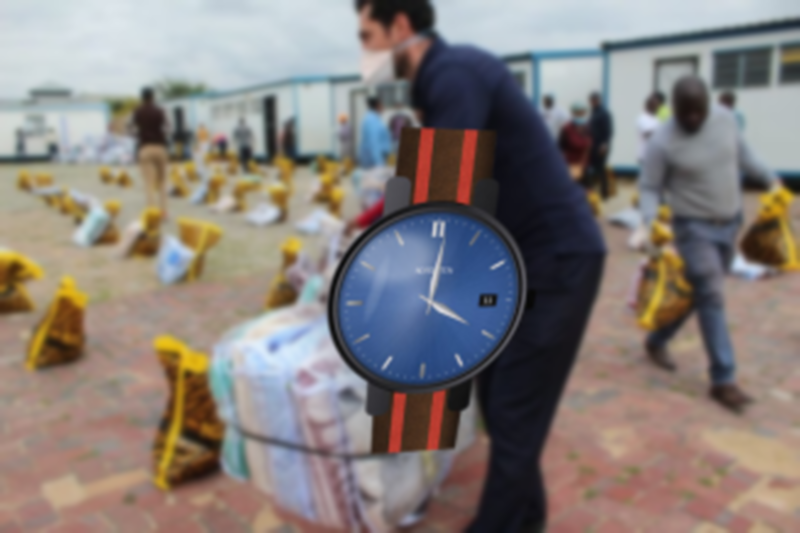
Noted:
4,01
